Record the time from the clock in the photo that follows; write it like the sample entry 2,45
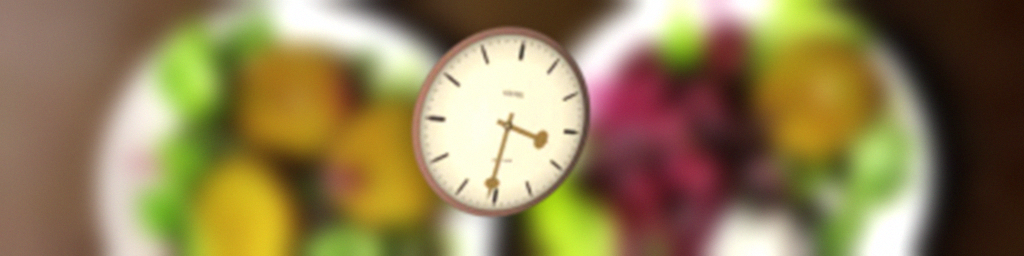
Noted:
3,31
